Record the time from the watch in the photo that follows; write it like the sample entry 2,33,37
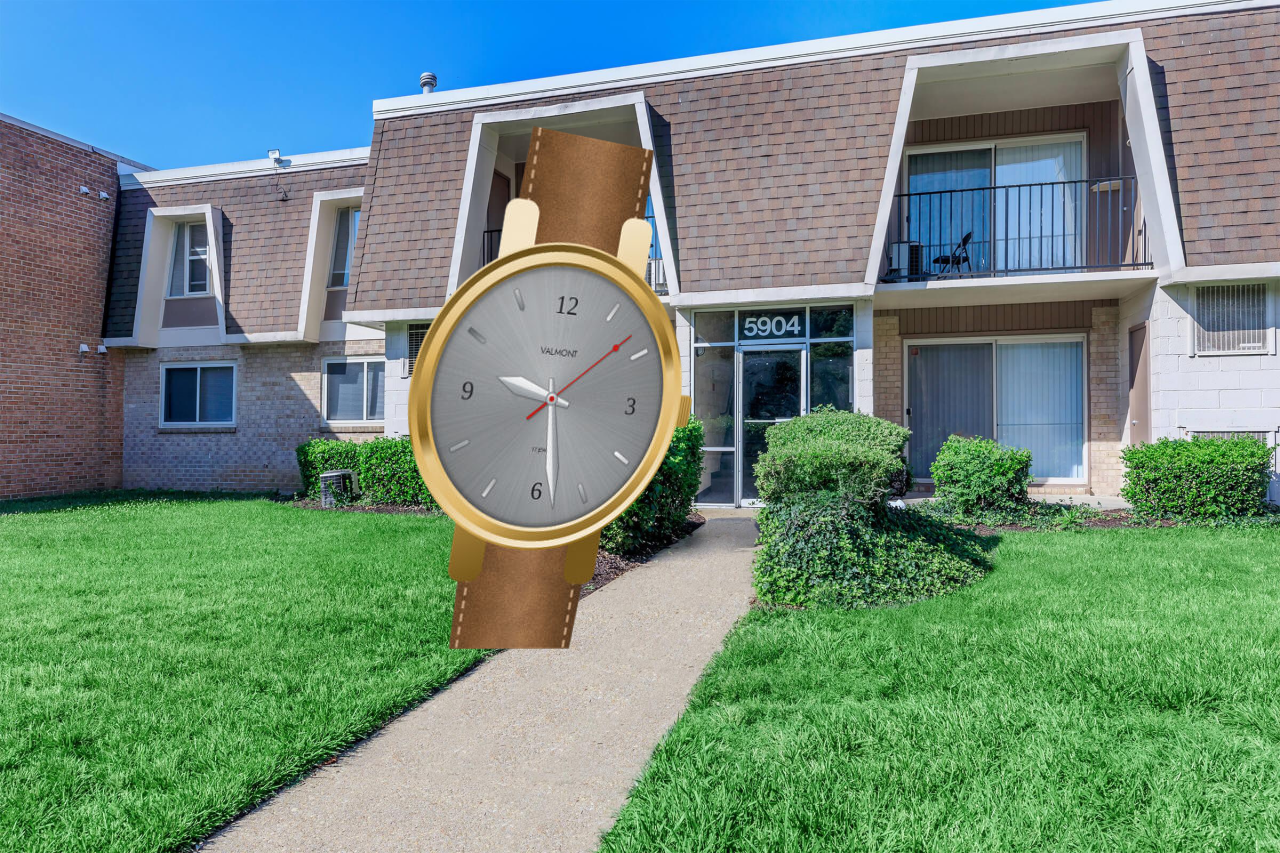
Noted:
9,28,08
